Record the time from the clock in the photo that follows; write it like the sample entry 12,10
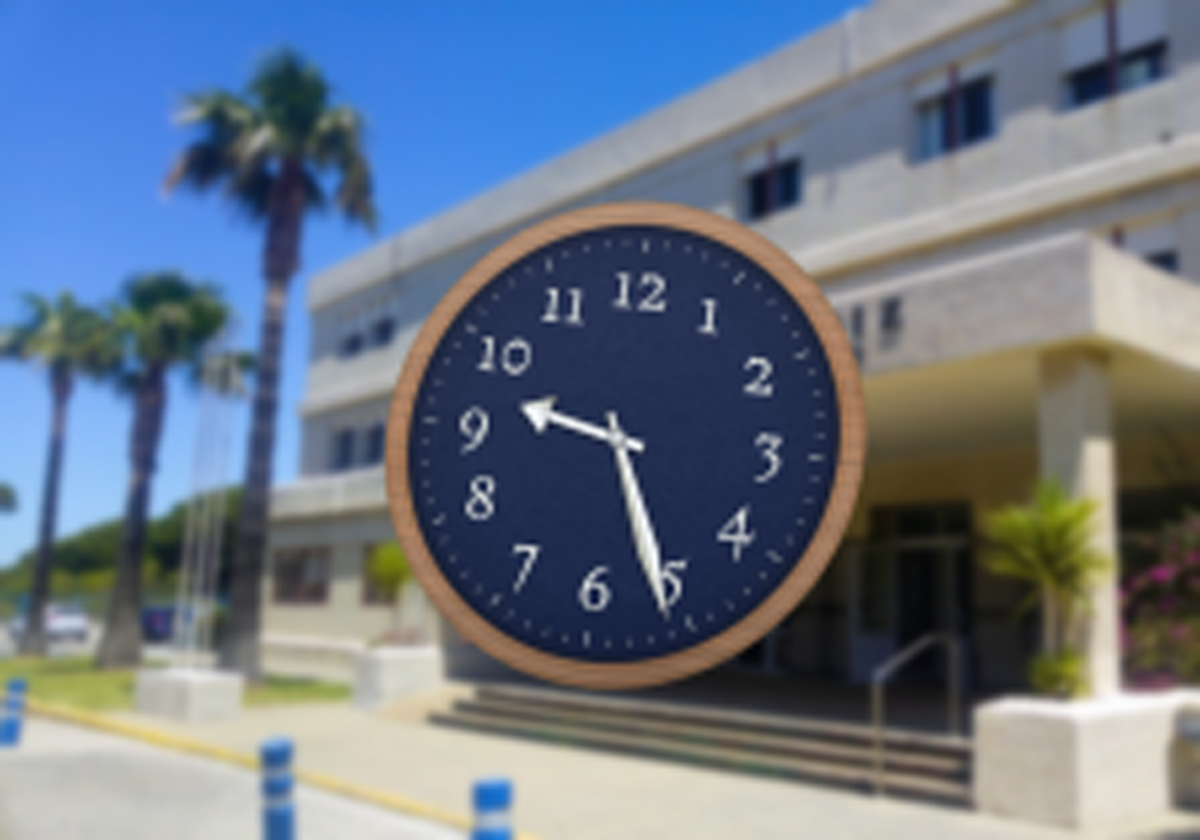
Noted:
9,26
